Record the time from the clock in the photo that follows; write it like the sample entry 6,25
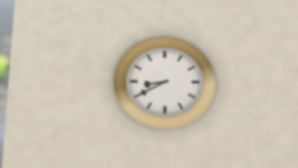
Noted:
8,40
